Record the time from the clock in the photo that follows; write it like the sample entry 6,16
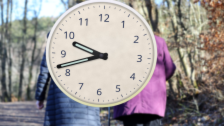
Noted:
9,42
